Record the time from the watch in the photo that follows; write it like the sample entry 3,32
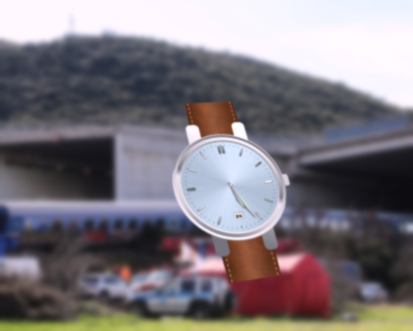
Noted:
5,26
